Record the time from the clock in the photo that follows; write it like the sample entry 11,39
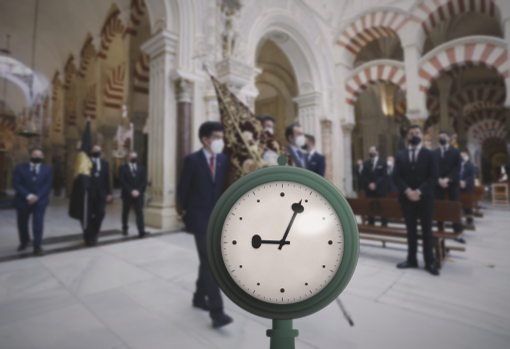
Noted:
9,04
